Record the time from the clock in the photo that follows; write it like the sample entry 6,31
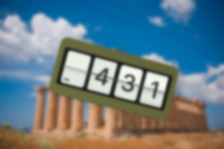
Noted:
4,31
